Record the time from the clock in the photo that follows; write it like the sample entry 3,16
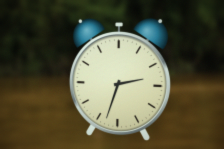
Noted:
2,33
